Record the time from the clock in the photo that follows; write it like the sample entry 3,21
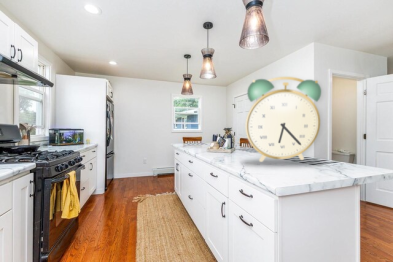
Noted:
6,23
